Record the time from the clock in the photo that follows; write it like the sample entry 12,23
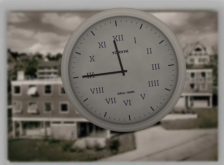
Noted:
11,45
